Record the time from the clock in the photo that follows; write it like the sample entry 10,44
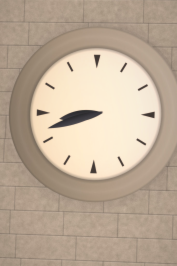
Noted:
8,42
